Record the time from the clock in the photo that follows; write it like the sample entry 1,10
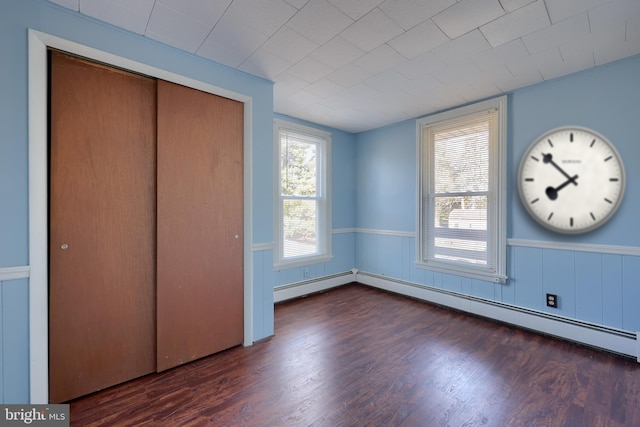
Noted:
7,52
